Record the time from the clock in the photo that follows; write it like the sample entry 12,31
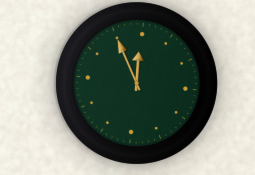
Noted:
11,55
